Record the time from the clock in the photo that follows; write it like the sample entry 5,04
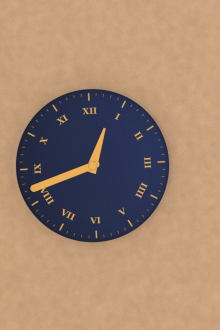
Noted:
12,42
